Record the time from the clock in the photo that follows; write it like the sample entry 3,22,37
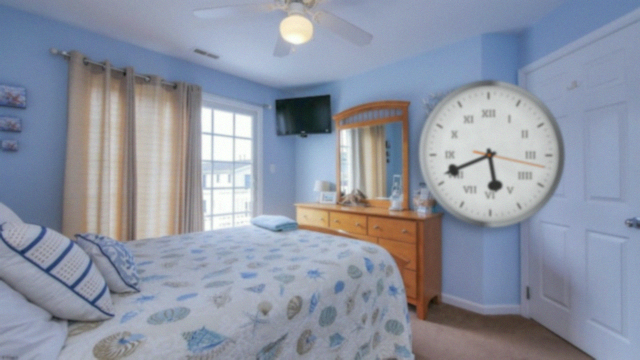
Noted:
5,41,17
